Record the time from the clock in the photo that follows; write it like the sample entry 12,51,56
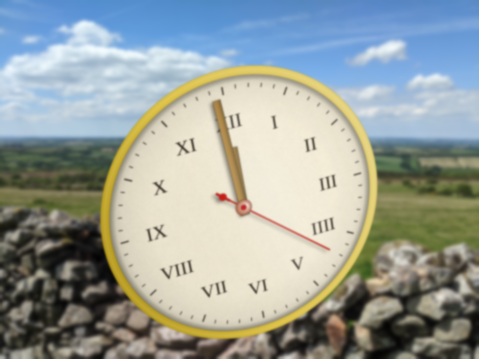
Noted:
11,59,22
